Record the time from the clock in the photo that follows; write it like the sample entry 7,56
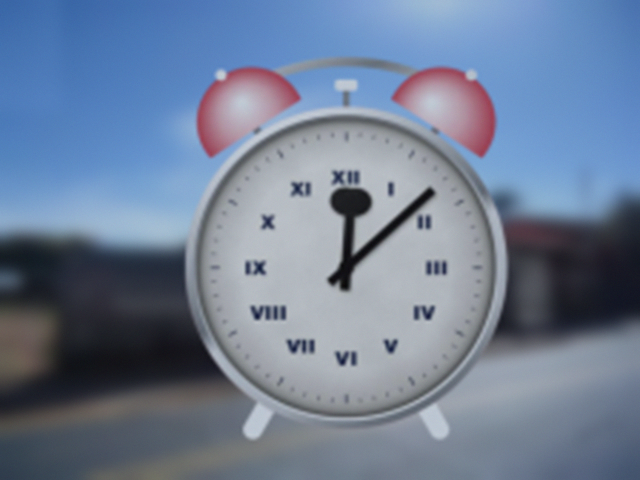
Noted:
12,08
